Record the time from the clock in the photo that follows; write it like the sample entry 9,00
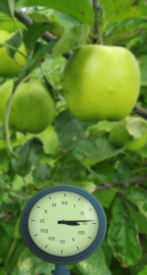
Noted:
3,14
